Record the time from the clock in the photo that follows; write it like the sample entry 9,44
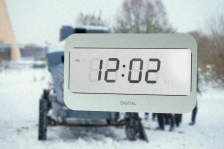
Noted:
12,02
